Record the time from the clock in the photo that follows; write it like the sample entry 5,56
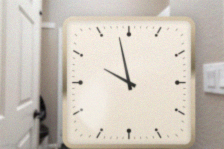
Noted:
9,58
